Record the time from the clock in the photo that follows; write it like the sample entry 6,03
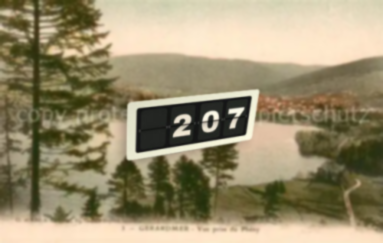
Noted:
2,07
